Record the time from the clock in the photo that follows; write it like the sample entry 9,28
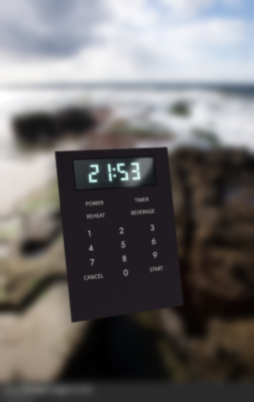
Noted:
21,53
